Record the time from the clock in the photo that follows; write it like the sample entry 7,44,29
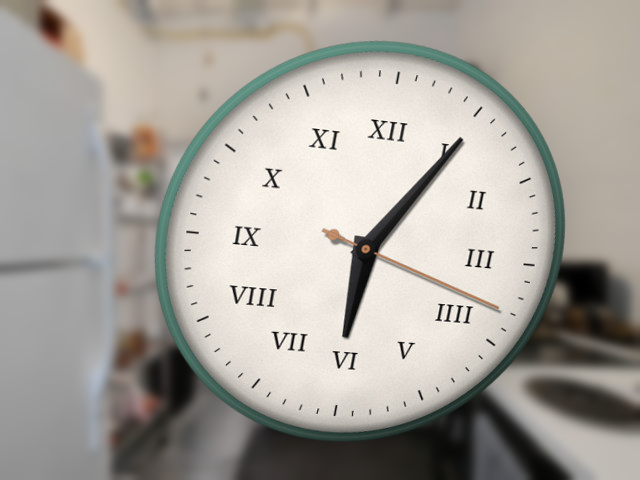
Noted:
6,05,18
